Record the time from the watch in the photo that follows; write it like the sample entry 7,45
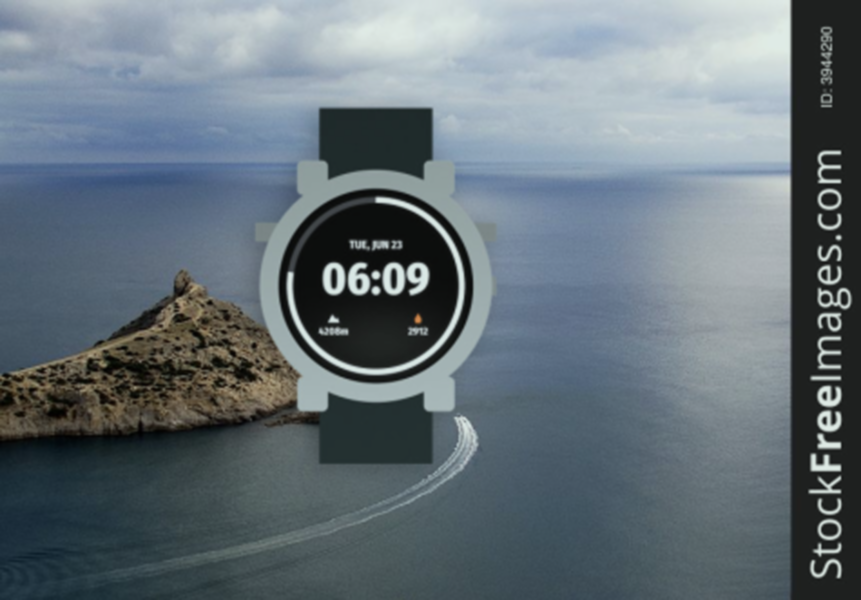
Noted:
6,09
